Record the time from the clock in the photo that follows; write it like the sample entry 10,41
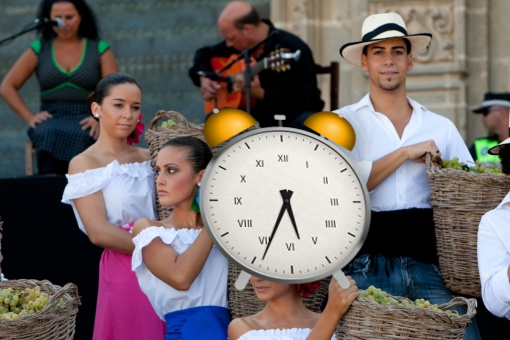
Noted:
5,34
